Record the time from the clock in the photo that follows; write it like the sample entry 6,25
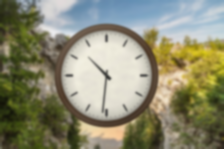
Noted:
10,31
